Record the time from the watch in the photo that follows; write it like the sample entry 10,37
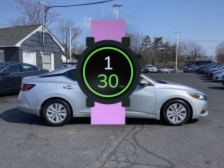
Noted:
1,30
